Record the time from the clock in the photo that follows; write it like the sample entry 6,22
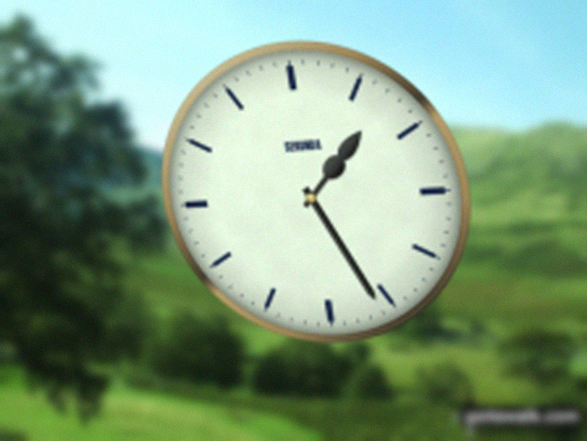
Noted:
1,26
